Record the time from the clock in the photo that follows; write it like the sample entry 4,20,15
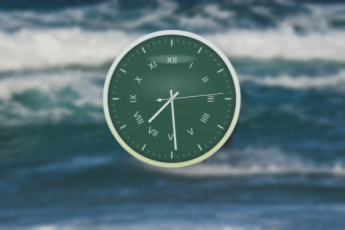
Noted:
7,29,14
